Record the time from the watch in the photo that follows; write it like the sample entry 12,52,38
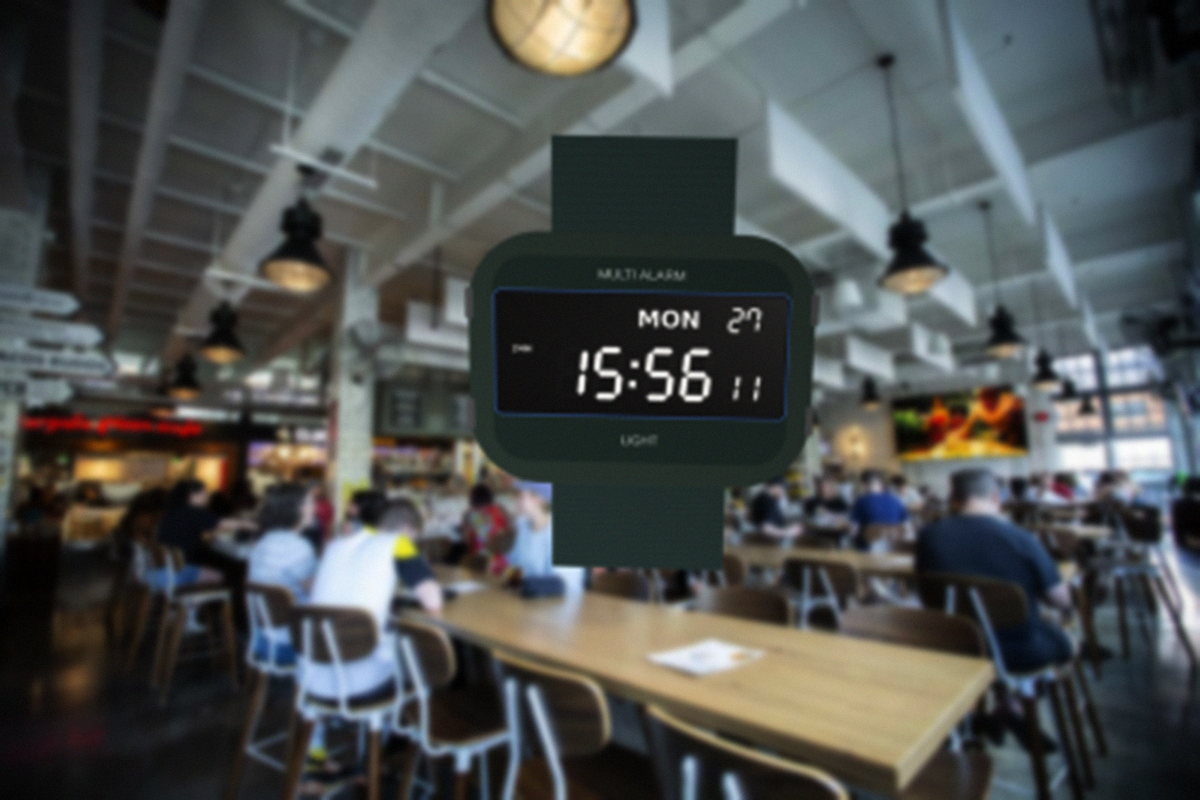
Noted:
15,56,11
